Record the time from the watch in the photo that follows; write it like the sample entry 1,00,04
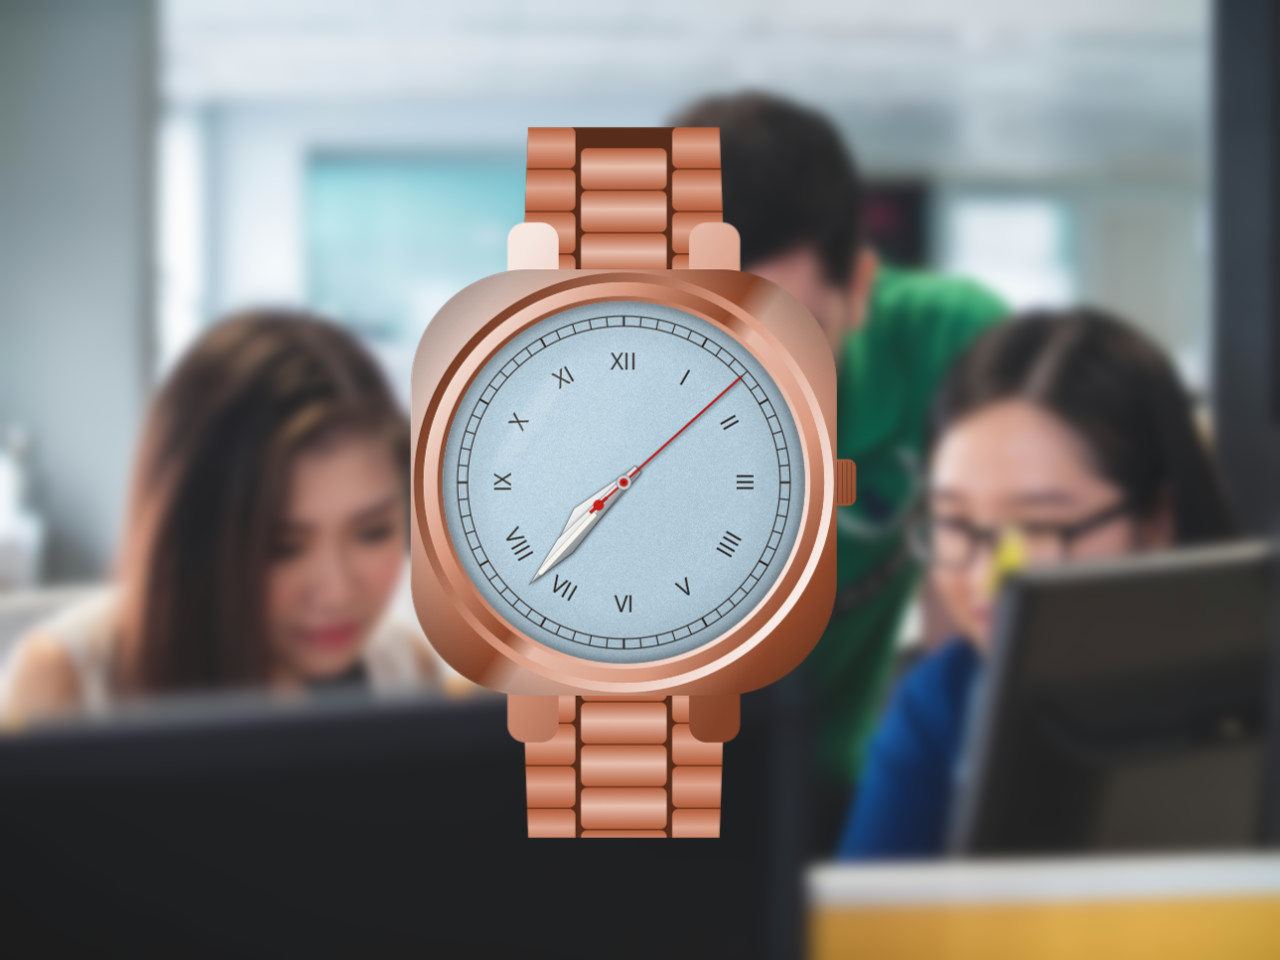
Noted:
7,37,08
